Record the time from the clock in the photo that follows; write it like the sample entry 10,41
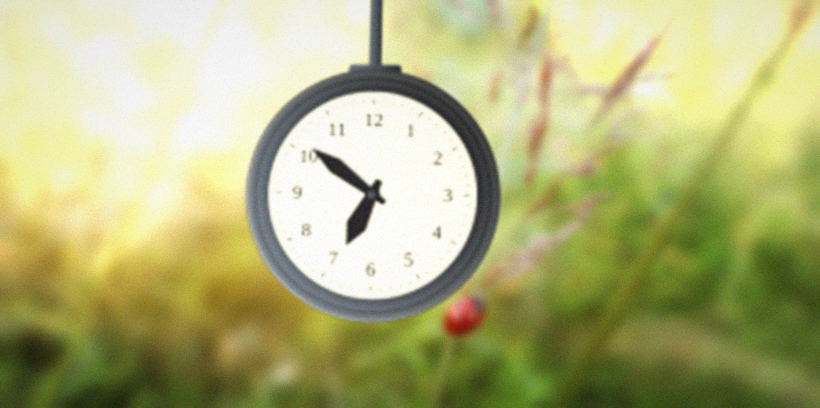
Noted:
6,51
